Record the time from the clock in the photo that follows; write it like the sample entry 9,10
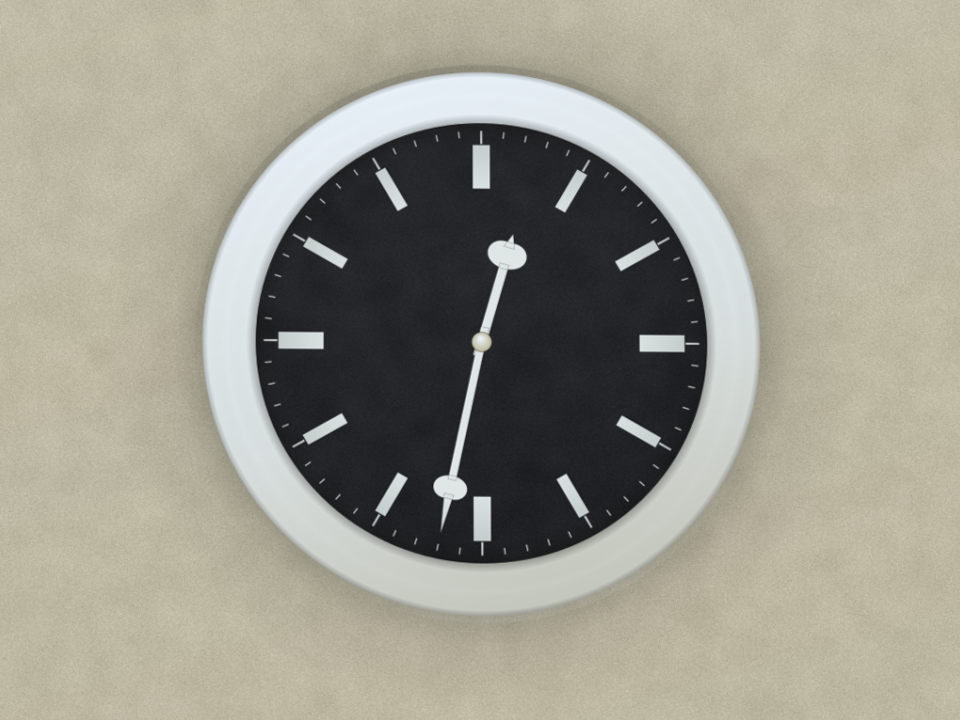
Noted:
12,32
